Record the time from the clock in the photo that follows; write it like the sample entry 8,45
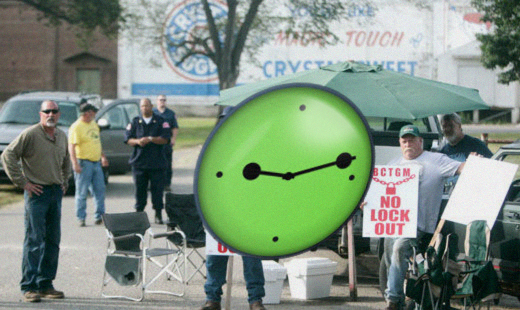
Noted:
9,12
